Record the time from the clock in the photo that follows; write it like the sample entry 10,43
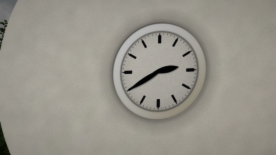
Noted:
2,40
